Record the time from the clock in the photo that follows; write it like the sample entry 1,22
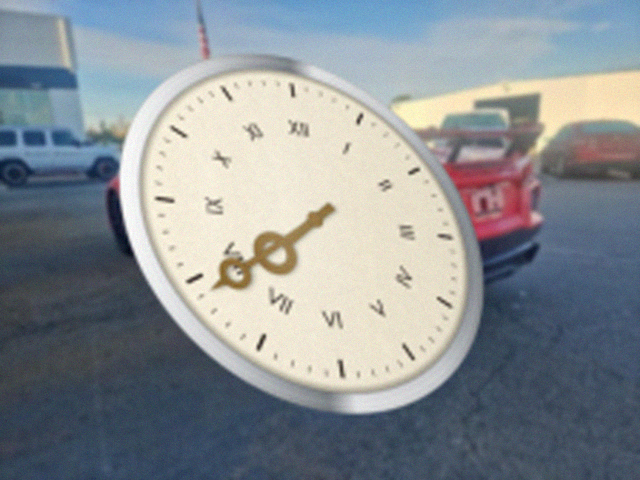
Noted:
7,39
